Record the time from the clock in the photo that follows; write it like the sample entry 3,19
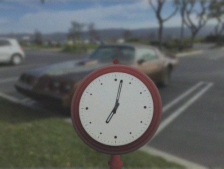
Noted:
7,02
